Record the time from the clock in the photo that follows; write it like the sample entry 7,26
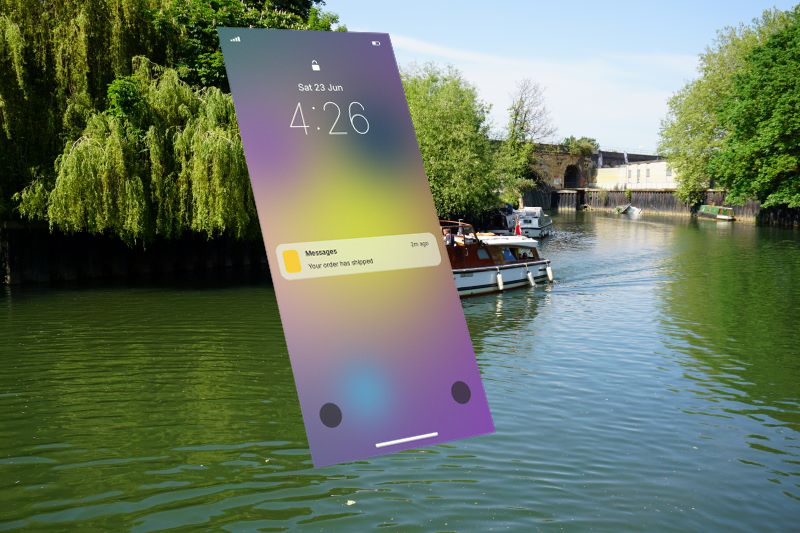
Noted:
4,26
